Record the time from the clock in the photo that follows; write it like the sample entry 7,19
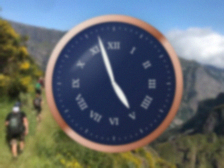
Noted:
4,57
